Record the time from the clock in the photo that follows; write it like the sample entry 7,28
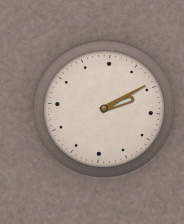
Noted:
2,09
